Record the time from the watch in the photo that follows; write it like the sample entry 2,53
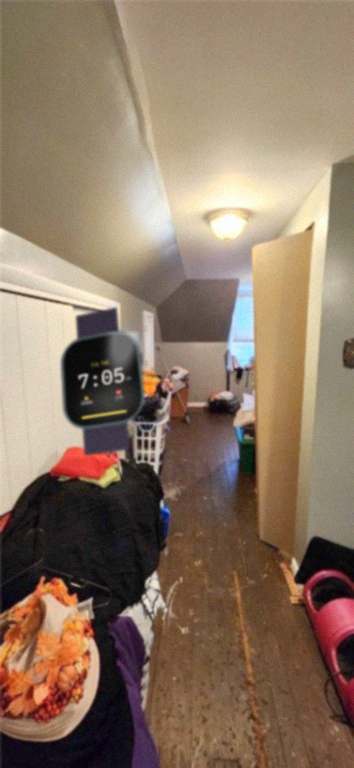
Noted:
7,05
